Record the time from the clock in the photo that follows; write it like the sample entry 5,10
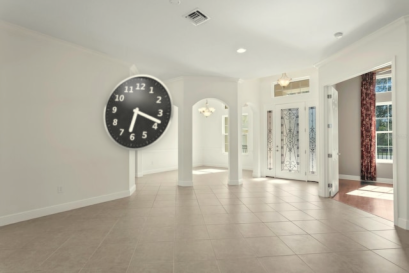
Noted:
6,18
